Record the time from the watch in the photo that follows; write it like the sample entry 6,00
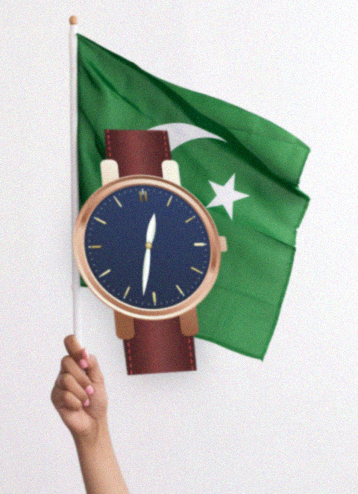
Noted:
12,32
